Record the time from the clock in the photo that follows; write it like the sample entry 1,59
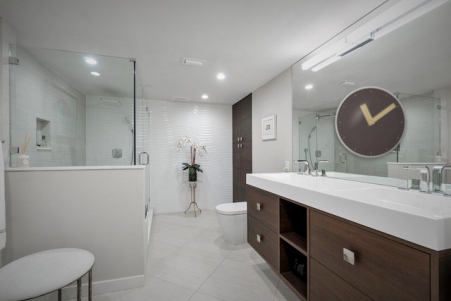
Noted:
11,09
